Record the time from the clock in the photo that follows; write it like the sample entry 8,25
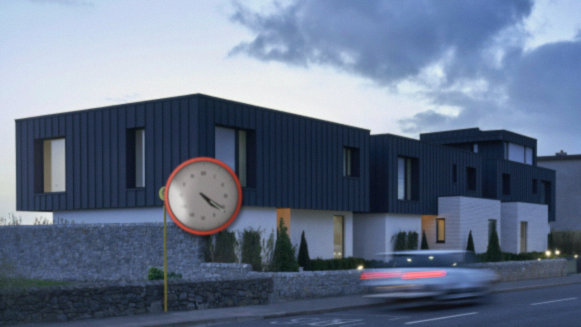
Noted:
4,21
